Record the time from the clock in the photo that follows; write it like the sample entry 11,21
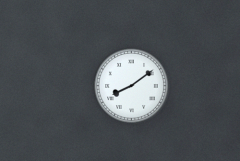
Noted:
8,09
